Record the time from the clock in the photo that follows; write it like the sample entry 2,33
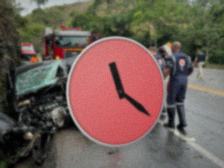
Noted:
11,21
